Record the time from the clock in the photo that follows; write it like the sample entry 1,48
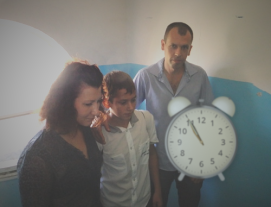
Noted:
10,55
